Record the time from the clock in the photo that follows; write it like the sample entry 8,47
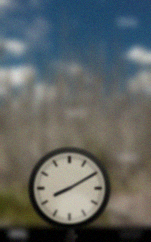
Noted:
8,10
